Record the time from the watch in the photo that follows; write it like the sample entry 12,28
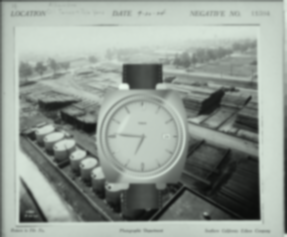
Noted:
6,46
